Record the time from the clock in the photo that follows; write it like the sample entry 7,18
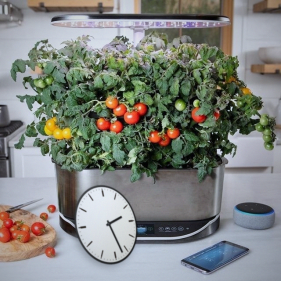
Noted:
2,27
